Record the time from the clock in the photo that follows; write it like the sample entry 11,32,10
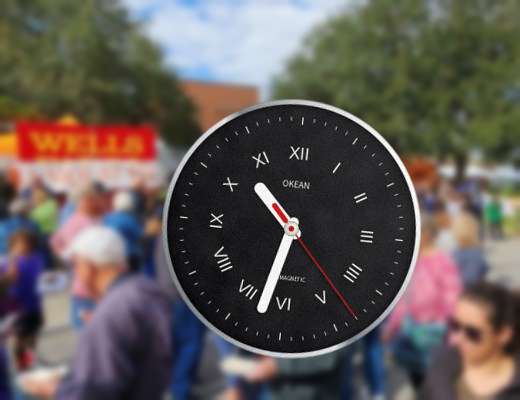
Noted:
10,32,23
